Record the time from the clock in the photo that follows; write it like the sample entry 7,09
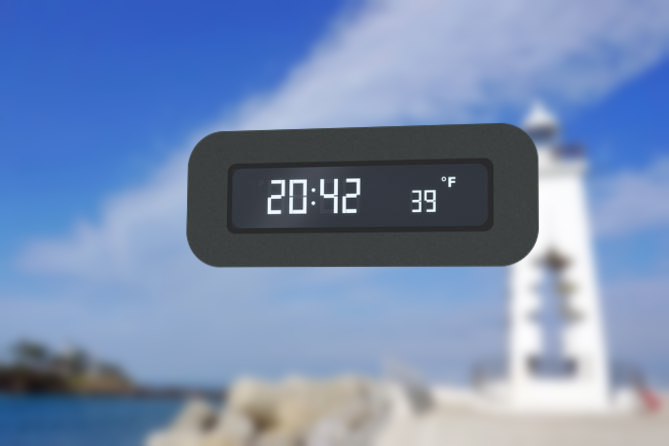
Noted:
20,42
